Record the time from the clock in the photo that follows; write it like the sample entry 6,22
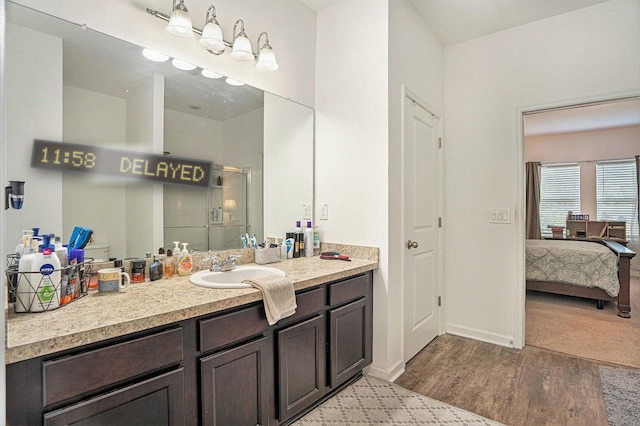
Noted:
11,58
